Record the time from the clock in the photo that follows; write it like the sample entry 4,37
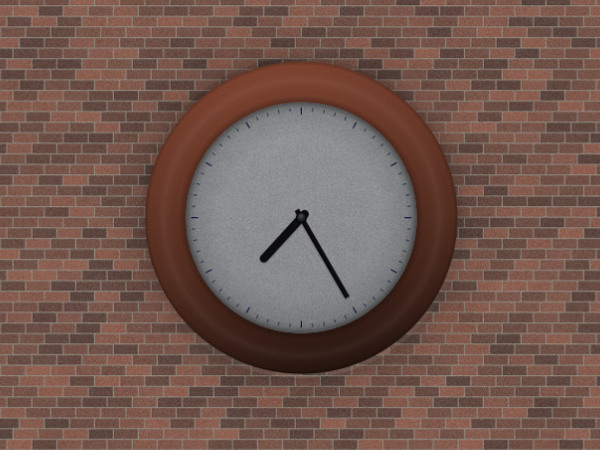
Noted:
7,25
